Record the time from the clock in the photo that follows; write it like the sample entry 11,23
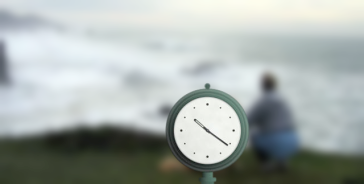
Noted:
10,21
